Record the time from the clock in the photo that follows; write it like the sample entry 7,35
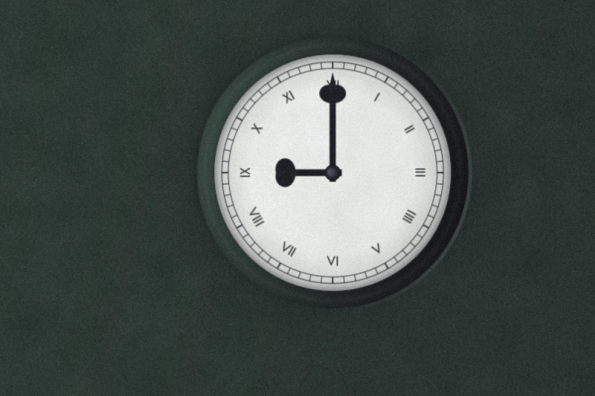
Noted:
9,00
